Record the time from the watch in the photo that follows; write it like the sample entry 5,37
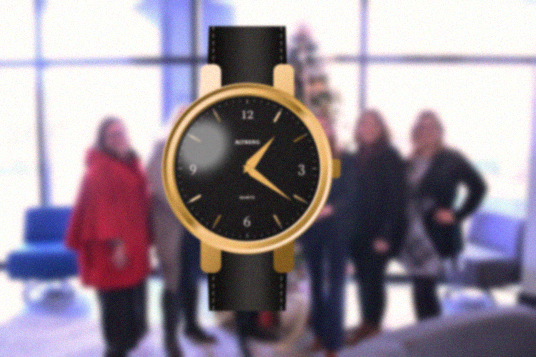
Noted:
1,21
